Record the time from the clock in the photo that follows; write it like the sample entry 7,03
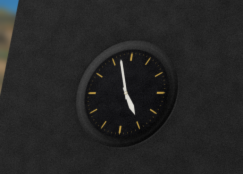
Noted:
4,57
